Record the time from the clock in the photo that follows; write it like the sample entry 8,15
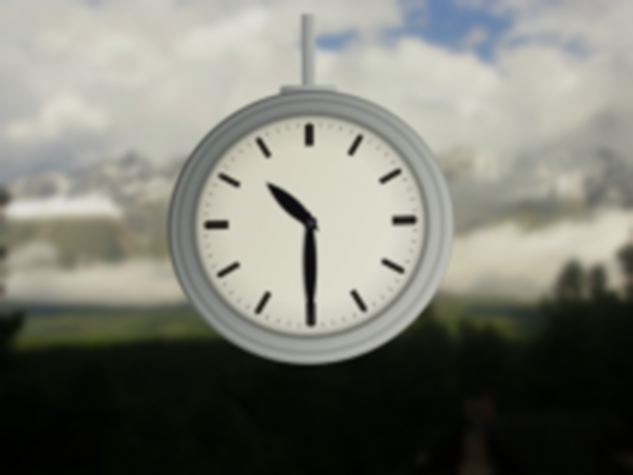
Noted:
10,30
